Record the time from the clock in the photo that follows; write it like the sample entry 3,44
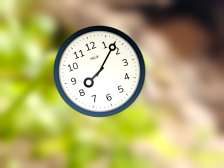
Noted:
8,08
